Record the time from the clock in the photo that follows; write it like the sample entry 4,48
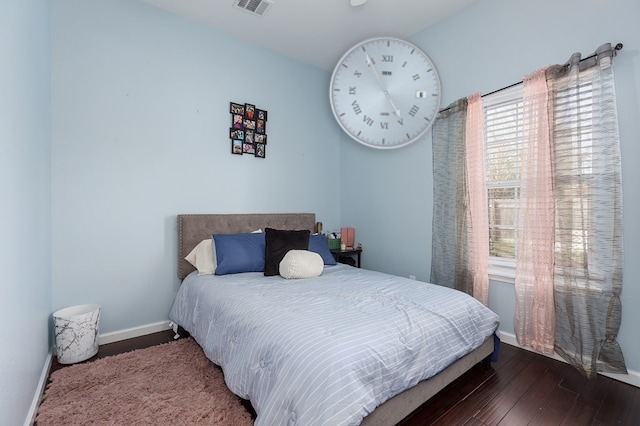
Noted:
4,55
